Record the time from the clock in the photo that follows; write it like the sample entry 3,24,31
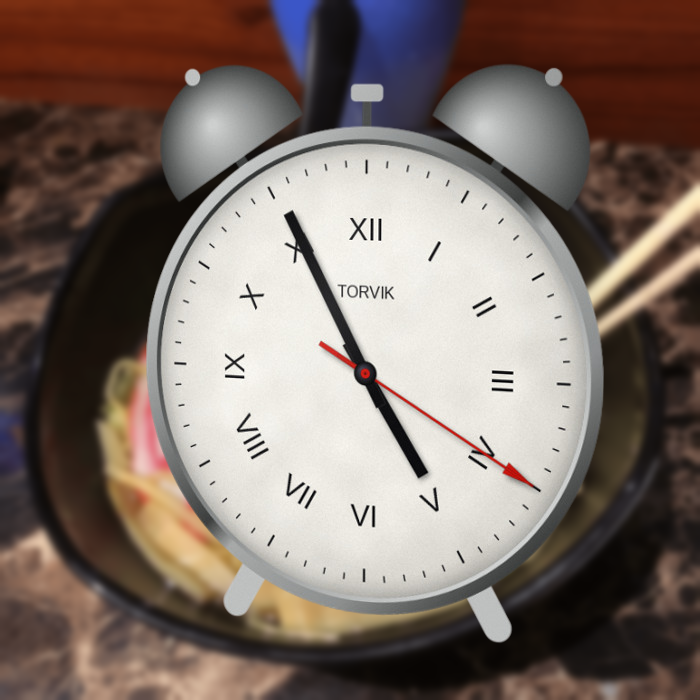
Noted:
4,55,20
